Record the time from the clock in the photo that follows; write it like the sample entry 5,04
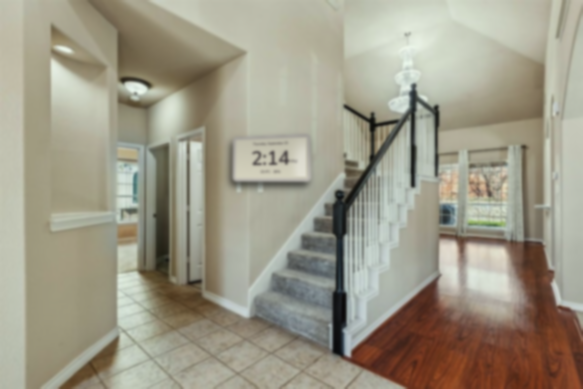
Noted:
2,14
